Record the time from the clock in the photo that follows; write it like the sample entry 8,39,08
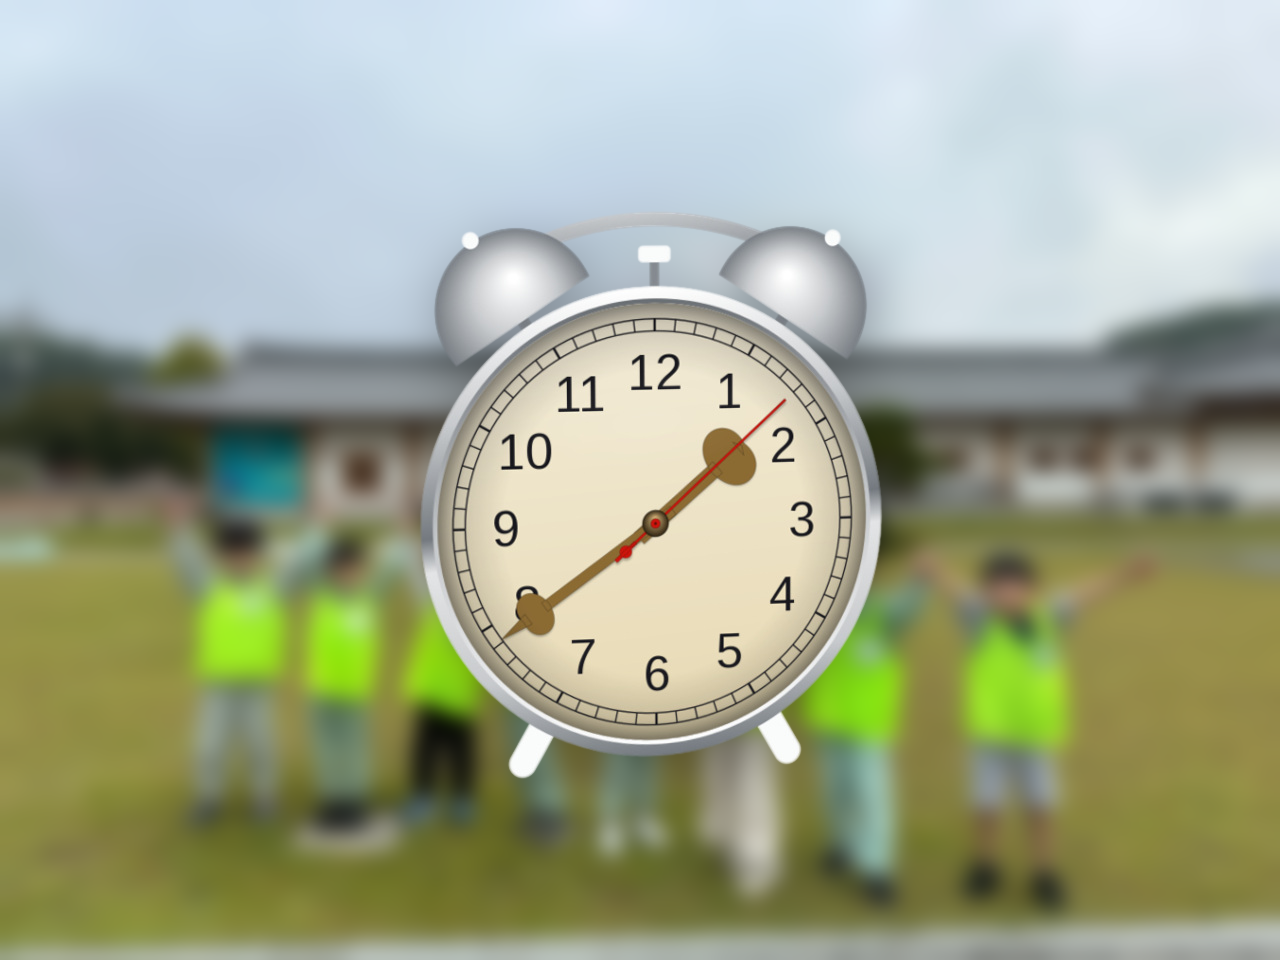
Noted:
1,39,08
